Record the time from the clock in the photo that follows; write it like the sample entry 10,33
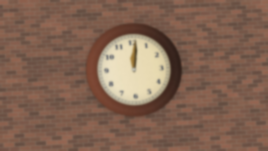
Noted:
12,01
